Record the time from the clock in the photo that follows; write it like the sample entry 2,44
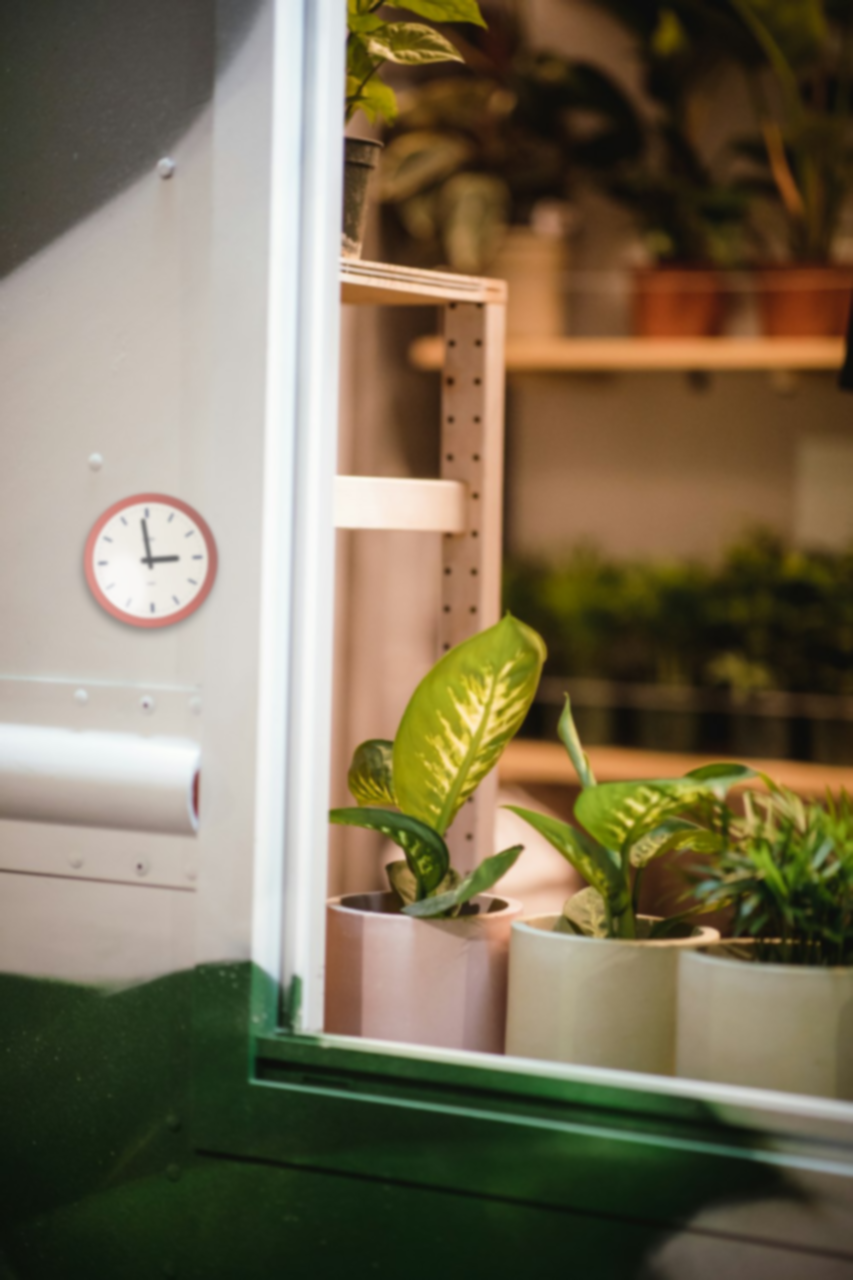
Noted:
2,59
